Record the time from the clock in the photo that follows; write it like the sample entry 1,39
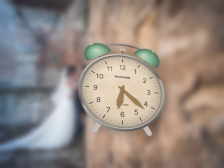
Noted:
6,22
